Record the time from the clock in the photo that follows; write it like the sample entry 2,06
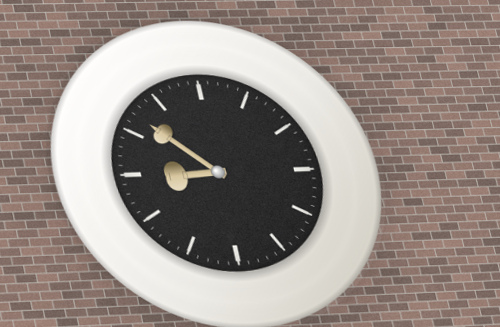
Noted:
8,52
